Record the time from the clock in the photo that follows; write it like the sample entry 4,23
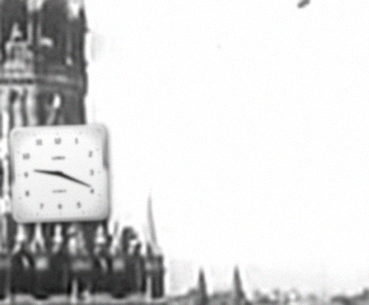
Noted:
9,19
